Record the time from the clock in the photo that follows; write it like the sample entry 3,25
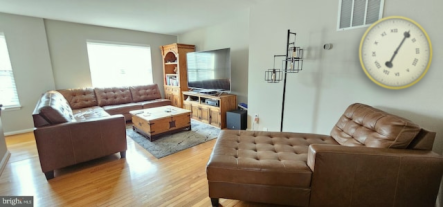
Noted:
7,06
